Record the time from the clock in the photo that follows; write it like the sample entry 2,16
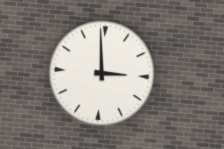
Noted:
2,59
